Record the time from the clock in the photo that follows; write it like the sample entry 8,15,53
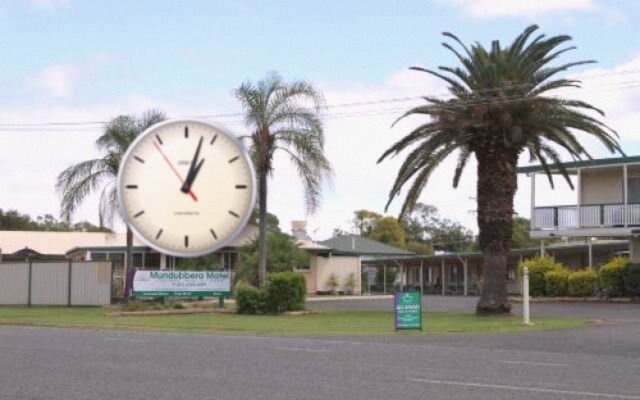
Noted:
1,02,54
